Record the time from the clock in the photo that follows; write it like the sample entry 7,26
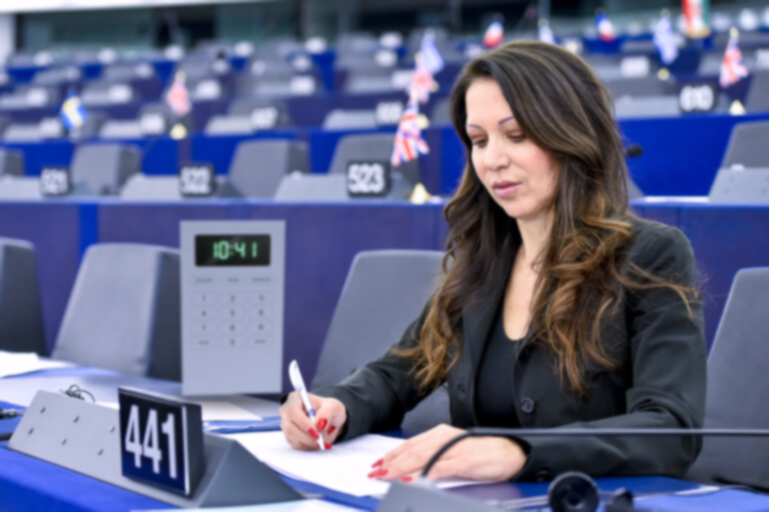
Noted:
10,41
